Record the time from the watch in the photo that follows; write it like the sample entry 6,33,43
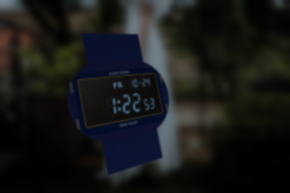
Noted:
1,22,53
